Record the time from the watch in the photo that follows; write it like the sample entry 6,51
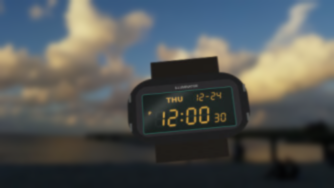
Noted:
12,00
